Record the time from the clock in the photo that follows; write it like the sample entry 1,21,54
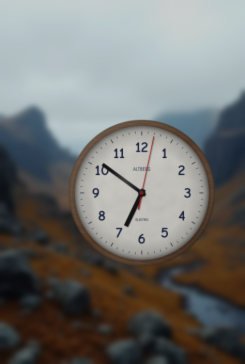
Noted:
6,51,02
